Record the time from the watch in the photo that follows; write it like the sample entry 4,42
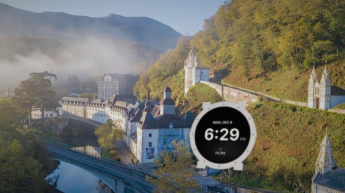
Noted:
6,29
